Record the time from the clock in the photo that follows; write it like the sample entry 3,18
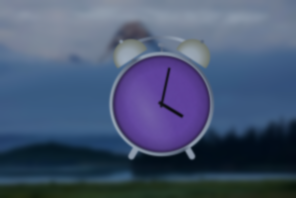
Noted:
4,02
